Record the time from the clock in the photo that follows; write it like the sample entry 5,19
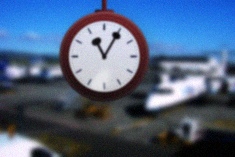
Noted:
11,05
